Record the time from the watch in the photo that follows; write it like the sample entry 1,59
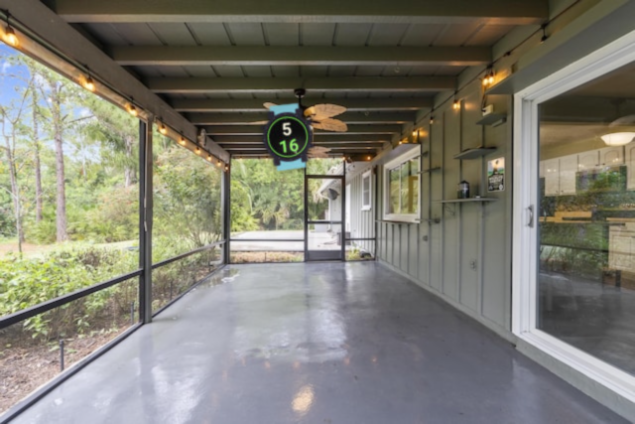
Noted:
5,16
